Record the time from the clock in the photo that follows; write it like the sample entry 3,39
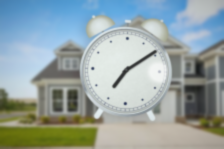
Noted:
7,09
